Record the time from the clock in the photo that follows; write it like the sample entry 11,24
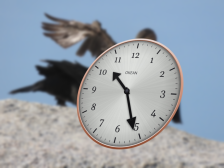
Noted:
10,26
